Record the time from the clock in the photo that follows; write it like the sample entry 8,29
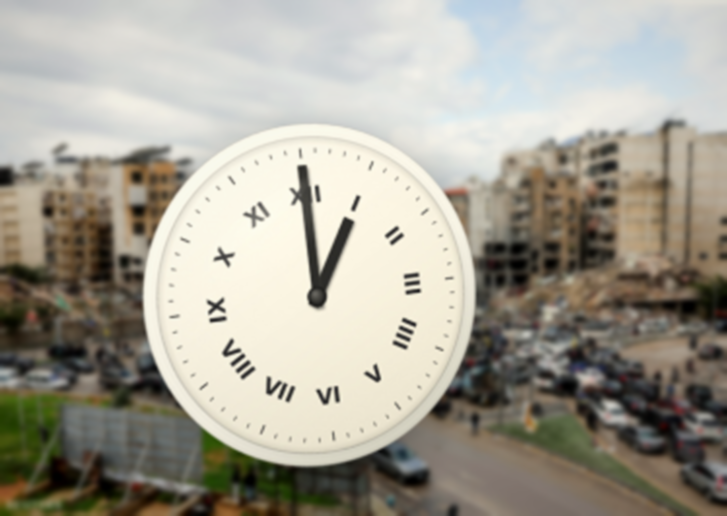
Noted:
1,00
